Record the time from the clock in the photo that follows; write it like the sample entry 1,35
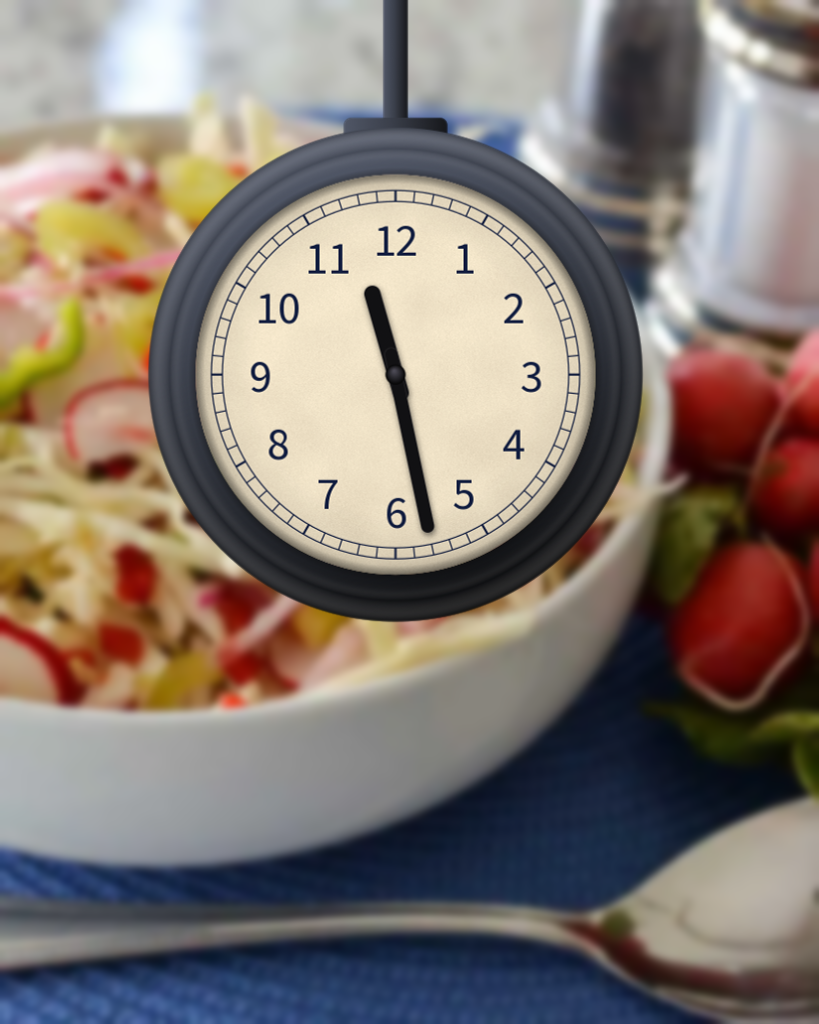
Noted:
11,28
